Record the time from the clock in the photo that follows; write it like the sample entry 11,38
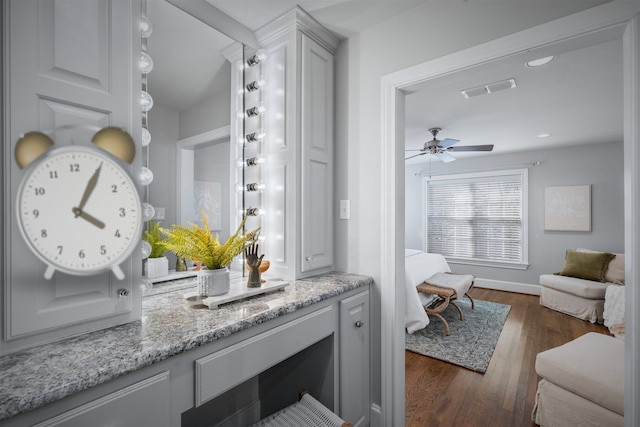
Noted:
4,05
